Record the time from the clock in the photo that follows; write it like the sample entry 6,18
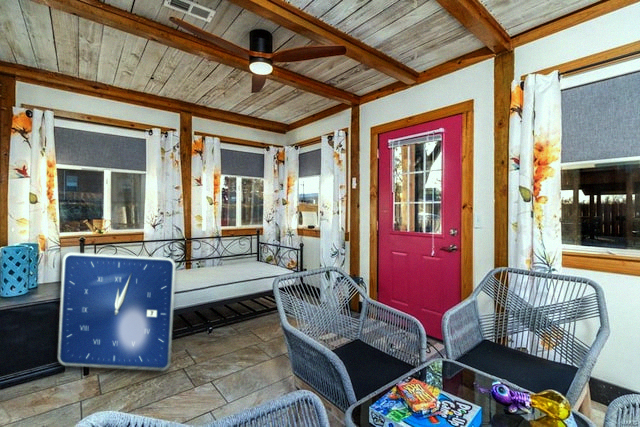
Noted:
12,03
